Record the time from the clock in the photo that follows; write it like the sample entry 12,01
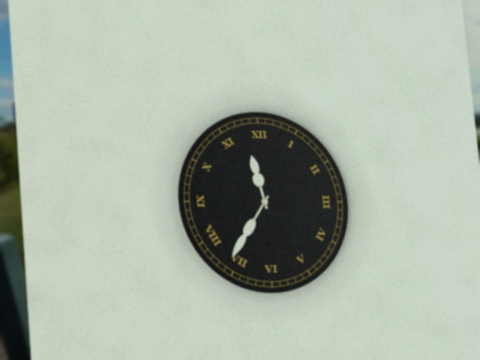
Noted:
11,36
